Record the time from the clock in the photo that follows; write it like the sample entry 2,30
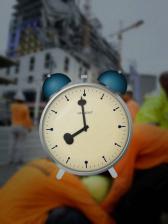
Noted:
7,59
